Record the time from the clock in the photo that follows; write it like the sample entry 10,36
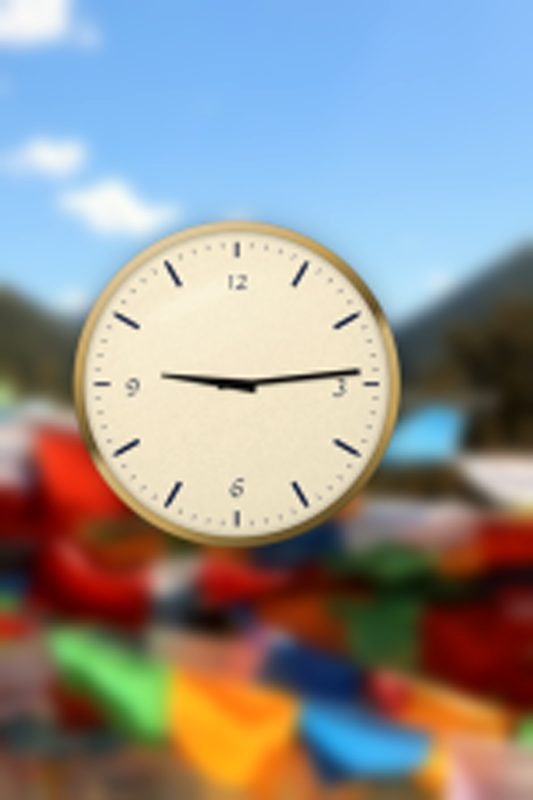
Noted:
9,14
